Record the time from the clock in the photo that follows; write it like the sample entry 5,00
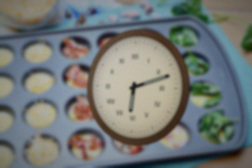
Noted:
6,12
